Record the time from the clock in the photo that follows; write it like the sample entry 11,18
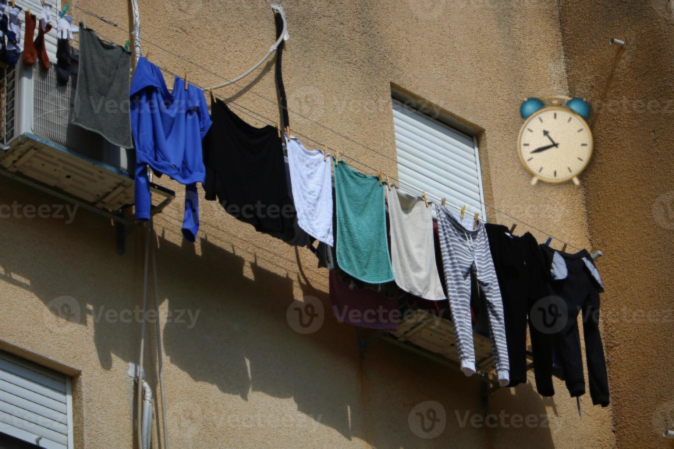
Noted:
10,42
